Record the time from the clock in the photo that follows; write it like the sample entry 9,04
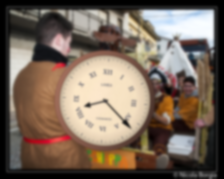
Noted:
8,22
